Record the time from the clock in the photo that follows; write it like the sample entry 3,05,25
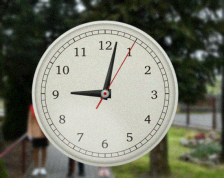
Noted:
9,02,05
